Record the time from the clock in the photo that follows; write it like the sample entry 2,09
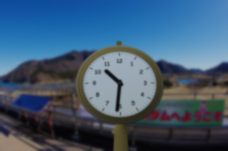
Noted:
10,31
